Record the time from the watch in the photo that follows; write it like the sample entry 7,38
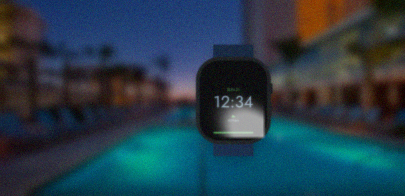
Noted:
12,34
